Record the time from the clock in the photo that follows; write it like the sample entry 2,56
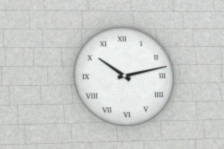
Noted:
10,13
